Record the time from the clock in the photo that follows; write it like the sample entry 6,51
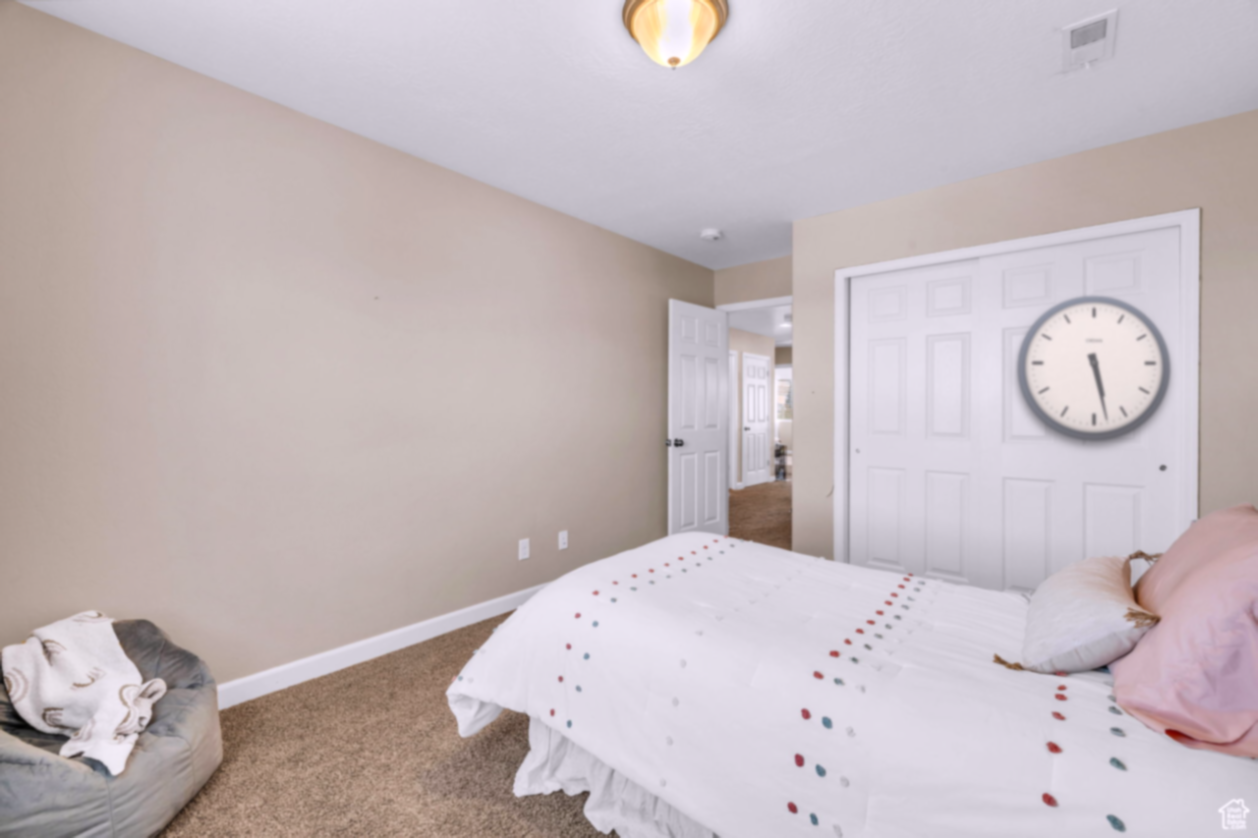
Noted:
5,28
